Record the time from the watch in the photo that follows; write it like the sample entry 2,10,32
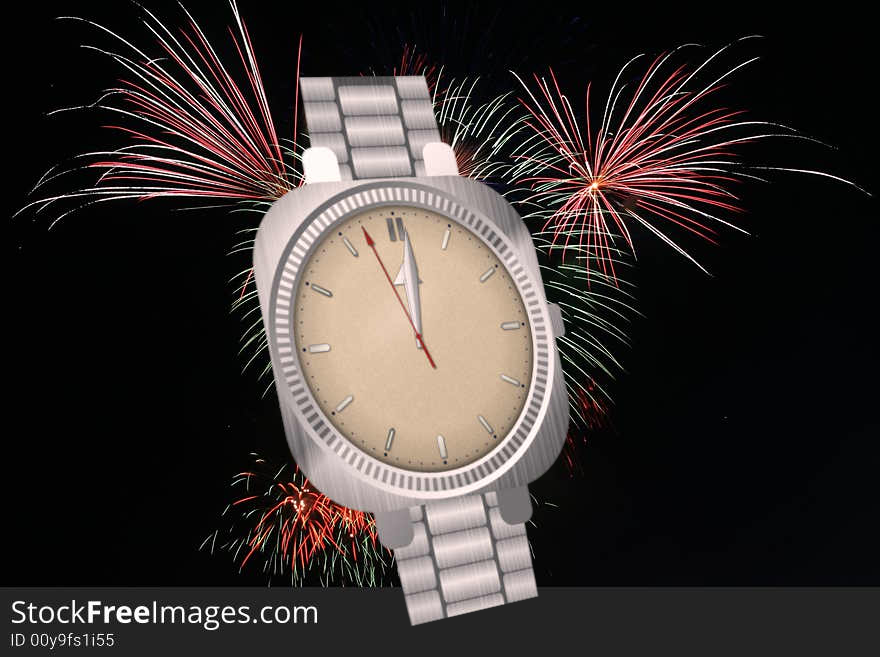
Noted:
12,00,57
